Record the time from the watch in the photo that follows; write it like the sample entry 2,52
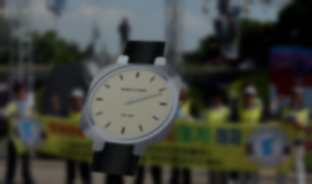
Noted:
2,11
